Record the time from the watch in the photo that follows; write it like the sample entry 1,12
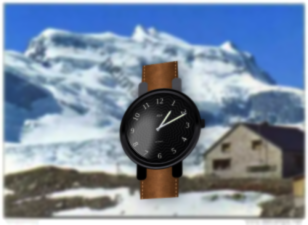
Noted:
1,11
